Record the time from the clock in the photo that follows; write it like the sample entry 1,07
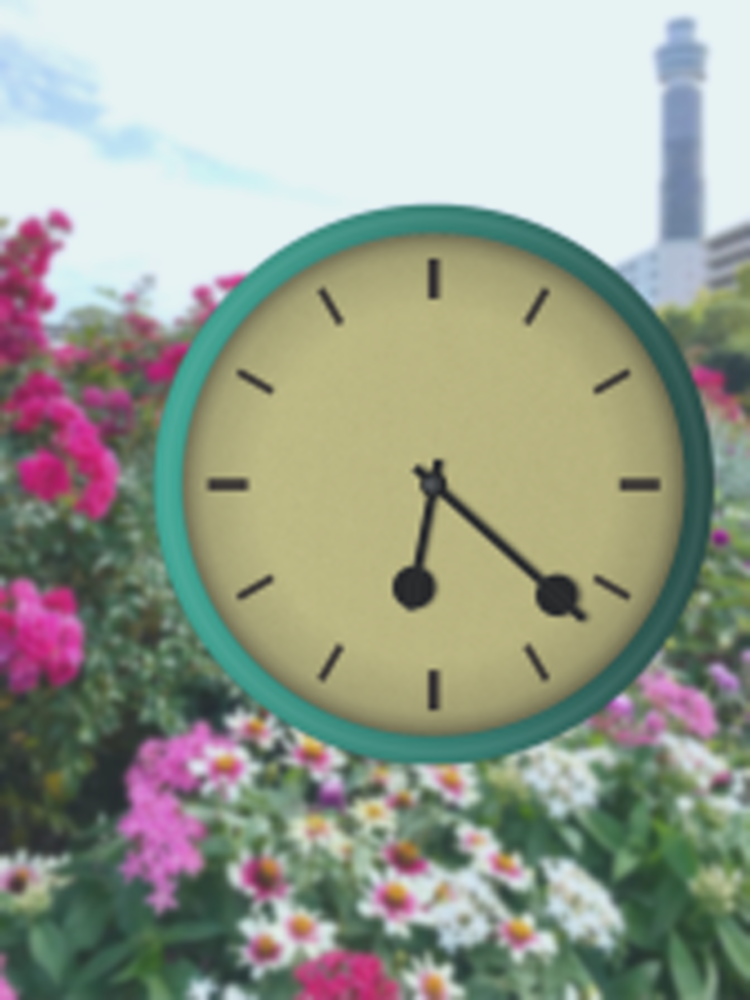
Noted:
6,22
